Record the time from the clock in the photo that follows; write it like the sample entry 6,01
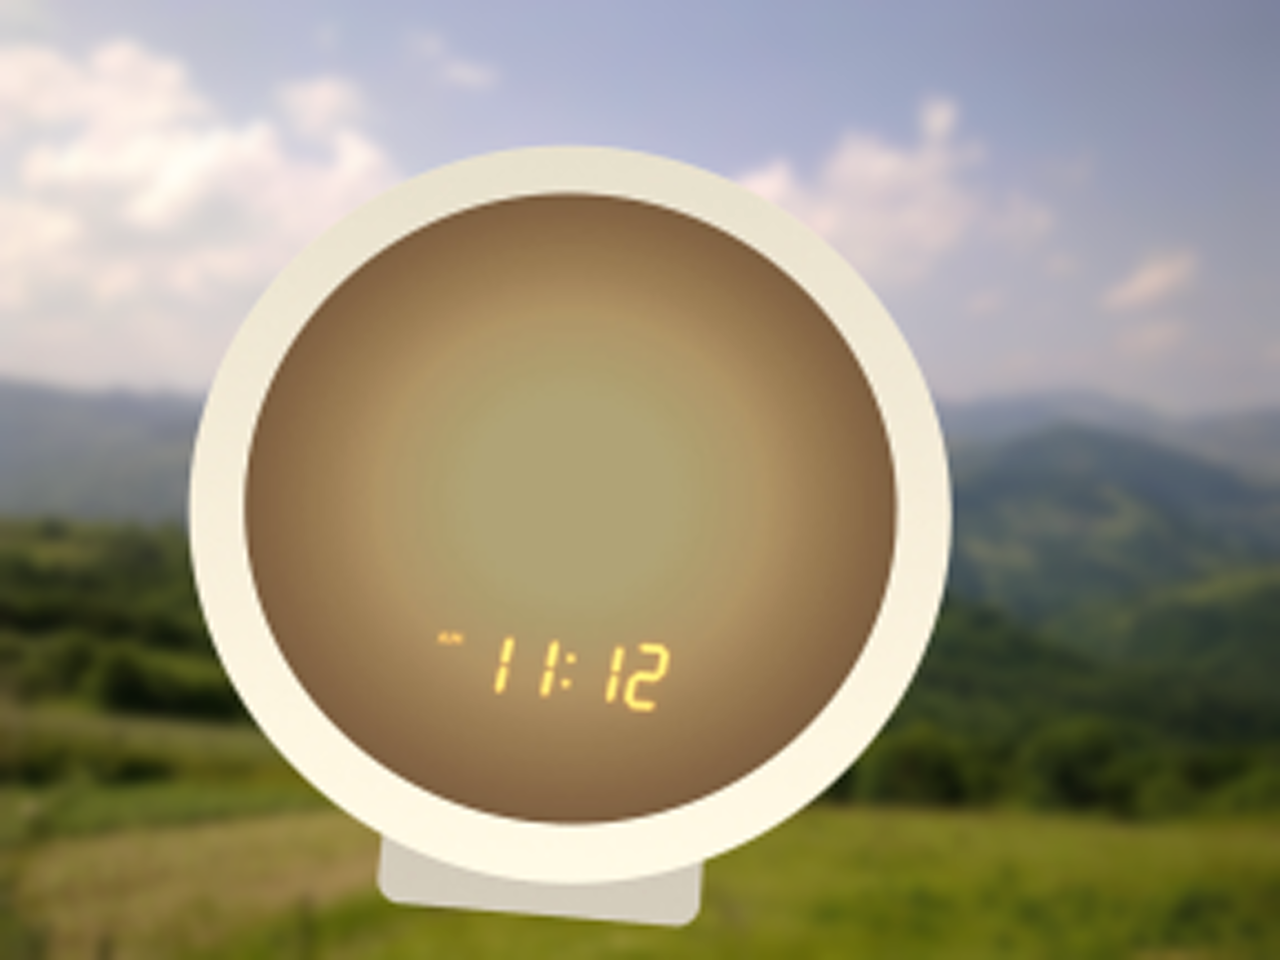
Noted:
11,12
